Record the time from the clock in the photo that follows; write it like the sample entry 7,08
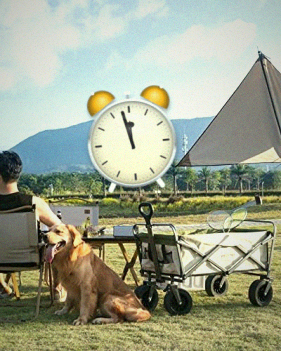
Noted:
11,58
